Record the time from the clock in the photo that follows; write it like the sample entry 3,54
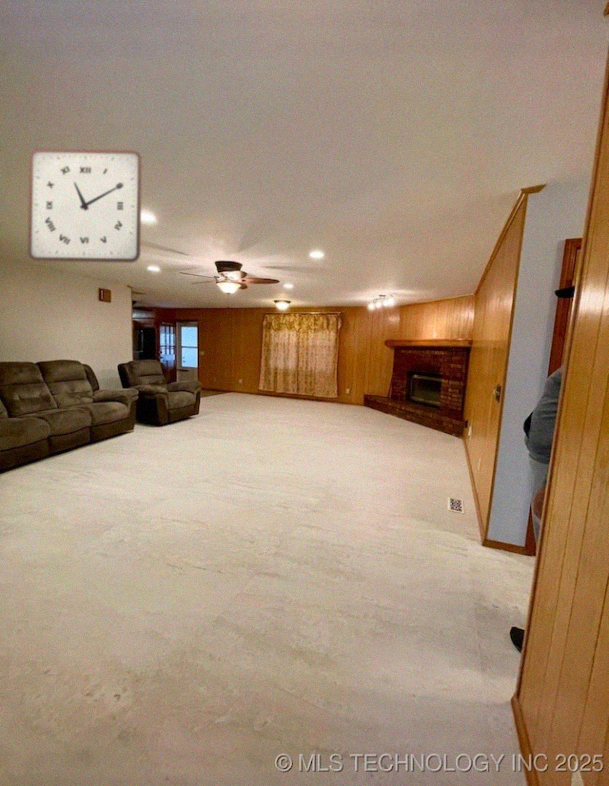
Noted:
11,10
